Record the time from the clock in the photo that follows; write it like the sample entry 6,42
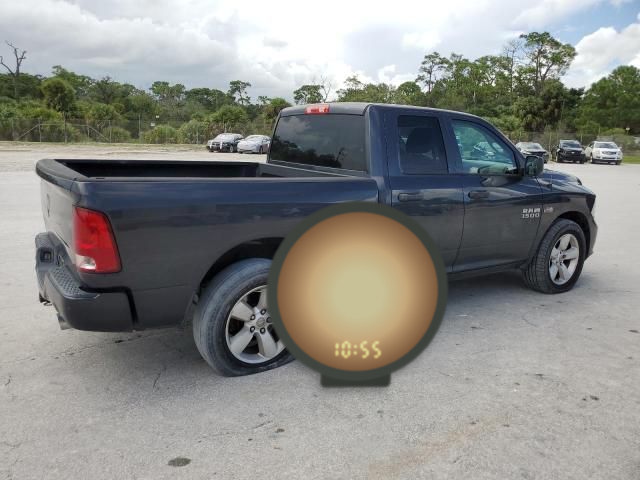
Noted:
10,55
